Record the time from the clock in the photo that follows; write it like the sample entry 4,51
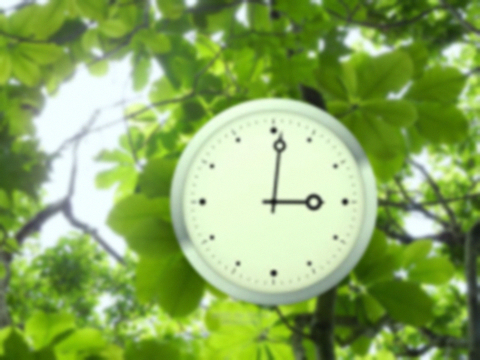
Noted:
3,01
